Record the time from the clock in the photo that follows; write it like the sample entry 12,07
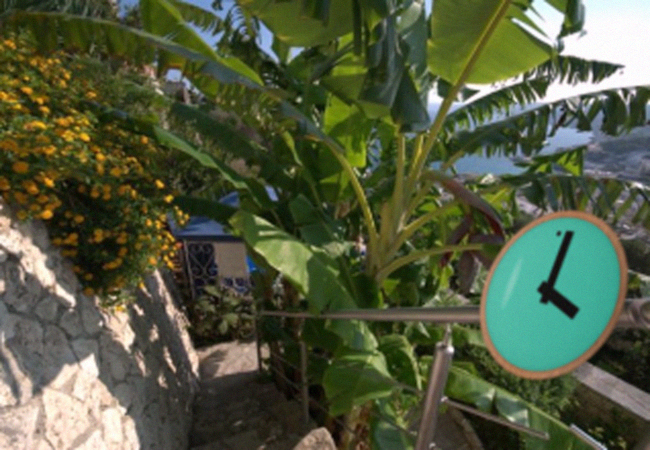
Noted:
4,02
